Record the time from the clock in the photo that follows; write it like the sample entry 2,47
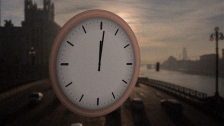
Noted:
12,01
